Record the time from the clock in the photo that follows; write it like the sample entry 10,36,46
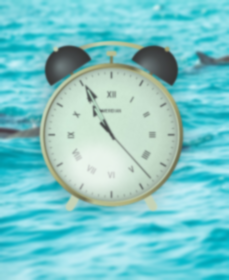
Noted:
10,55,23
